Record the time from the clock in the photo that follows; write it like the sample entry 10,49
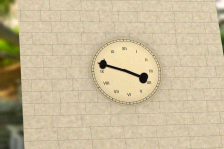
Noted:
3,48
